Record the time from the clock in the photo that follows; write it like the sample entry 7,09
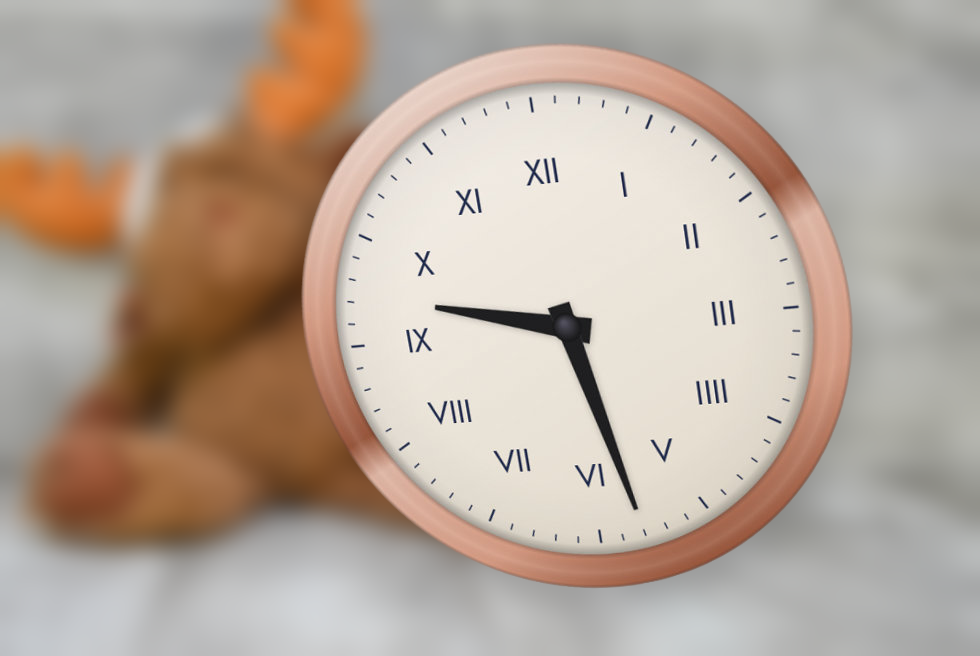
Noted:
9,28
